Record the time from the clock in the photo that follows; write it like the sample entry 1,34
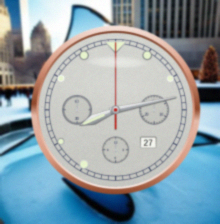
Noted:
8,13
